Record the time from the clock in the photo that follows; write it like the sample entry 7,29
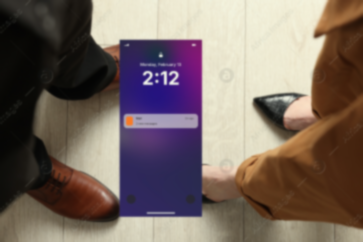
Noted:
2,12
